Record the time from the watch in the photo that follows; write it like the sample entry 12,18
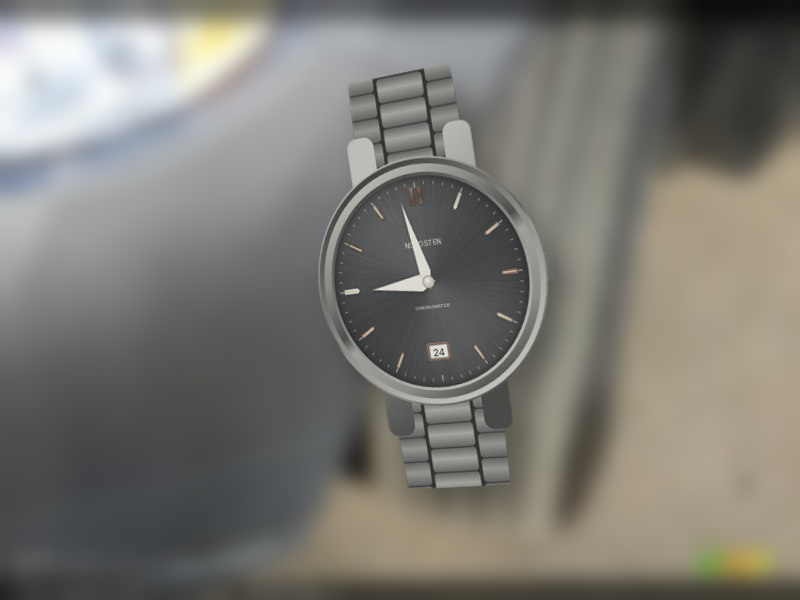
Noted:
8,58
